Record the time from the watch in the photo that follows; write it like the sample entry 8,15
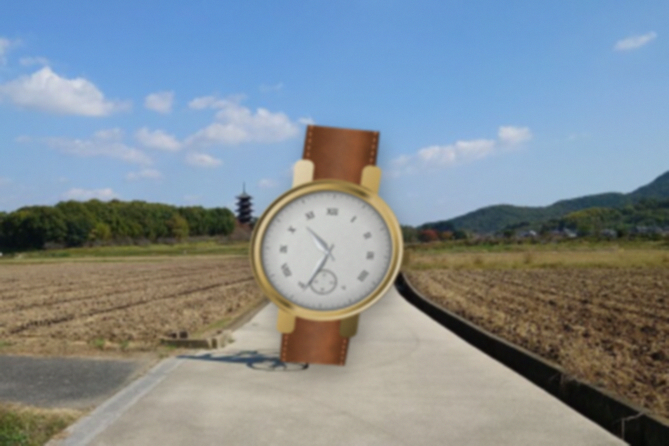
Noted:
10,34
